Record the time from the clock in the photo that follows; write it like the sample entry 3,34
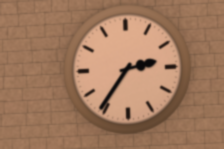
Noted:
2,36
